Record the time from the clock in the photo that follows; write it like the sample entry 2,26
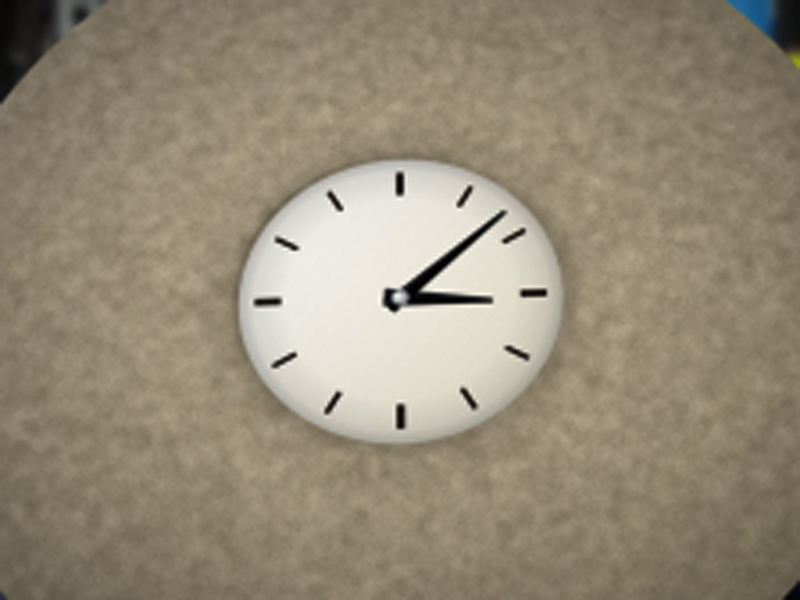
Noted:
3,08
